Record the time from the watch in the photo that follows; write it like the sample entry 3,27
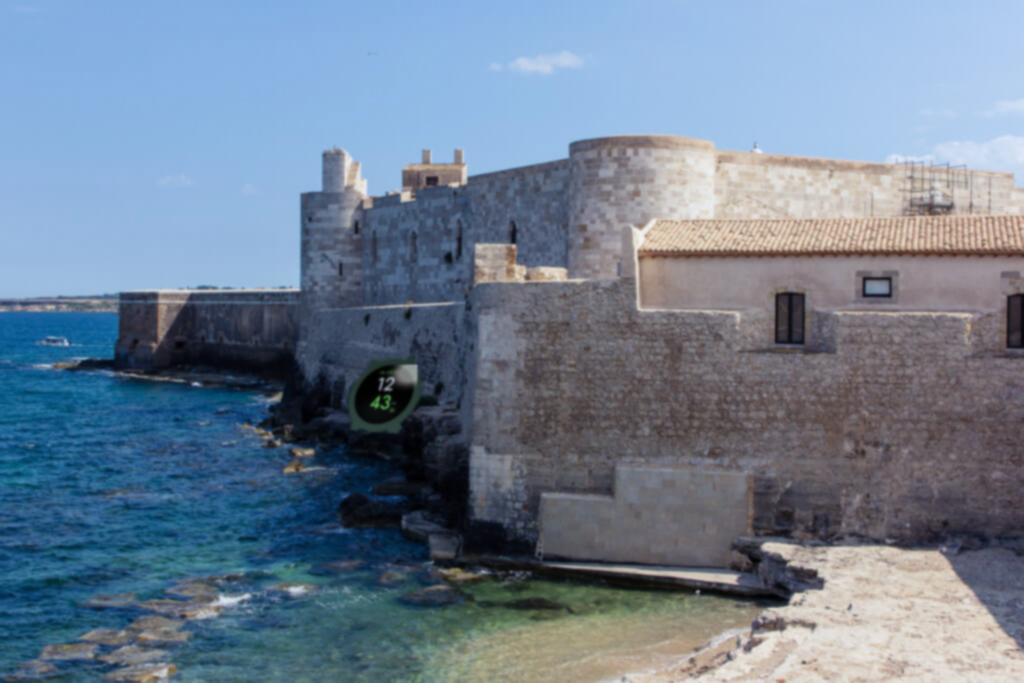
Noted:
12,43
